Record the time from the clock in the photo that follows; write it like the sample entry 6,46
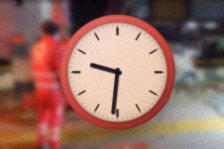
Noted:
9,31
